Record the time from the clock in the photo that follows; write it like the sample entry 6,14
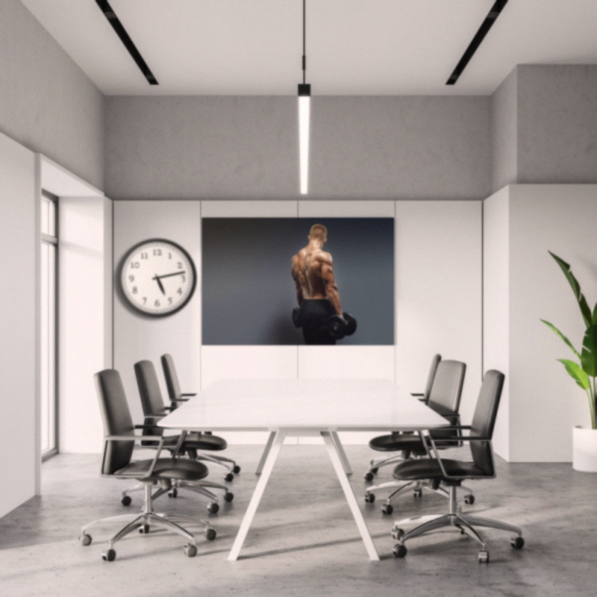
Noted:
5,13
